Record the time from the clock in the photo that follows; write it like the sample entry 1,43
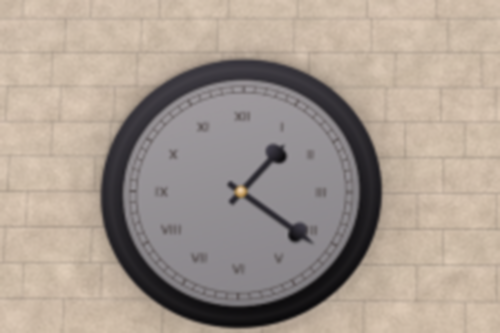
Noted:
1,21
